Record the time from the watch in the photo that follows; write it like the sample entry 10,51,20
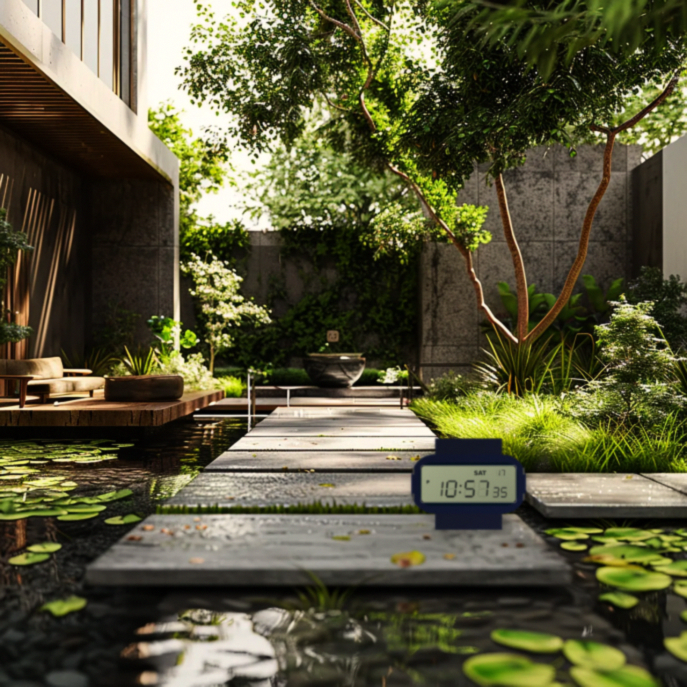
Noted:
10,57,35
